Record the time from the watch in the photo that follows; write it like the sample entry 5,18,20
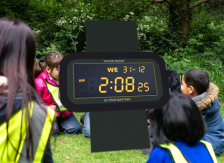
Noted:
2,08,25
